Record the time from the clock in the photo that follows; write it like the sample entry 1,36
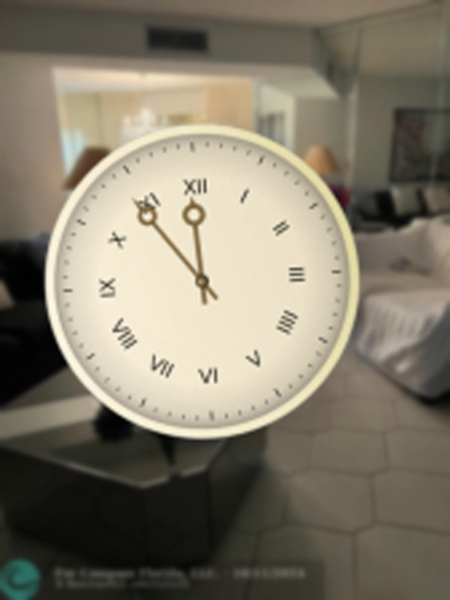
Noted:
11,54
